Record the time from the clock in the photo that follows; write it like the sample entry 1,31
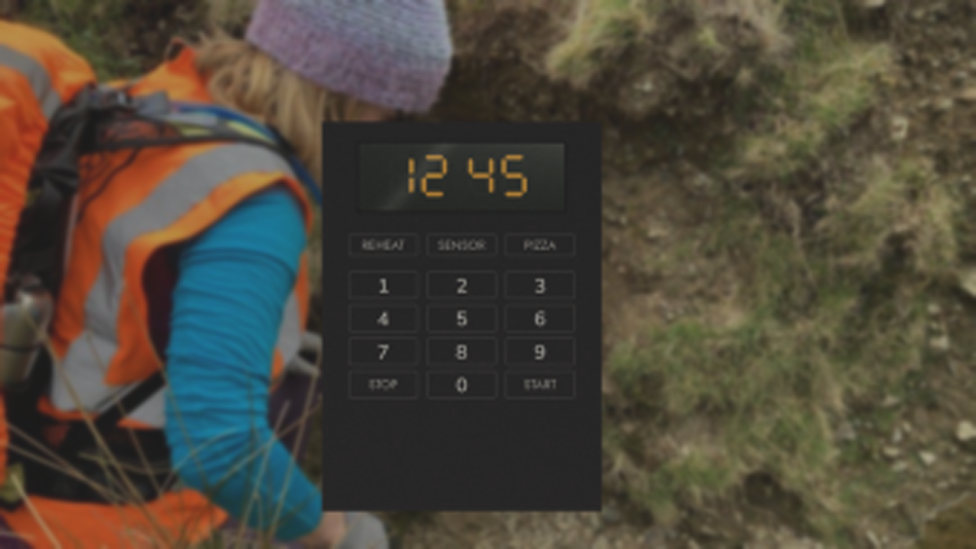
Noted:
12,45
